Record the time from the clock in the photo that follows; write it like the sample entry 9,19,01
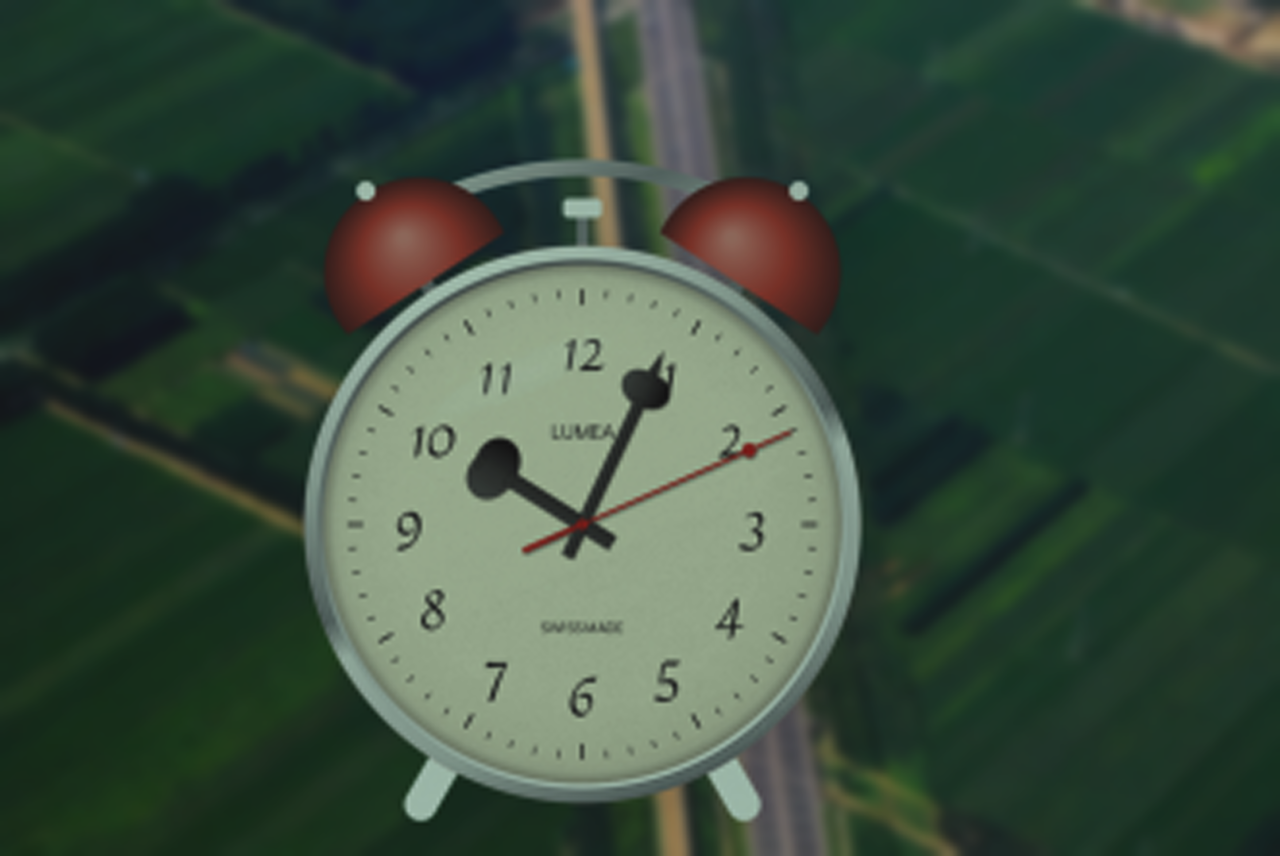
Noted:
10,04,11
